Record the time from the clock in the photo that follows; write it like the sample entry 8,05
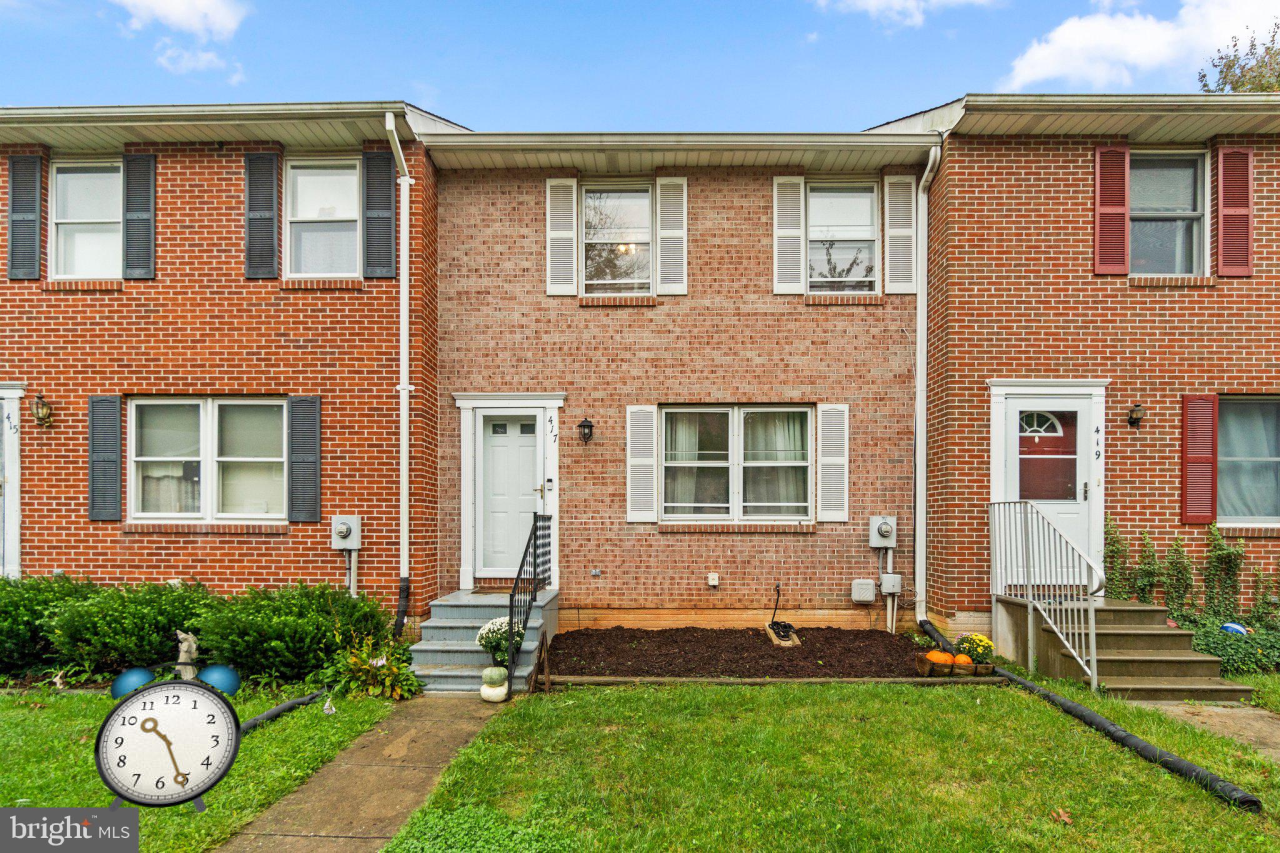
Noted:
10,26
